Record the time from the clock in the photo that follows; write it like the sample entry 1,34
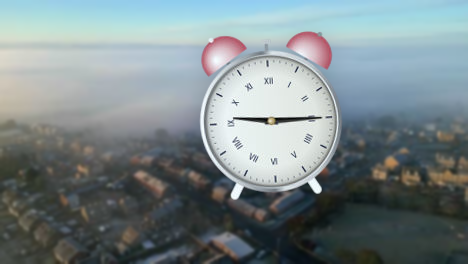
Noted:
9,15
